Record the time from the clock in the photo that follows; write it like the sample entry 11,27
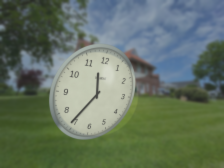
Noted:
11,36
